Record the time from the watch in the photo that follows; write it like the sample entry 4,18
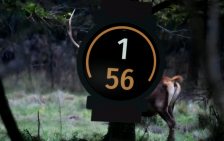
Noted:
1,56
